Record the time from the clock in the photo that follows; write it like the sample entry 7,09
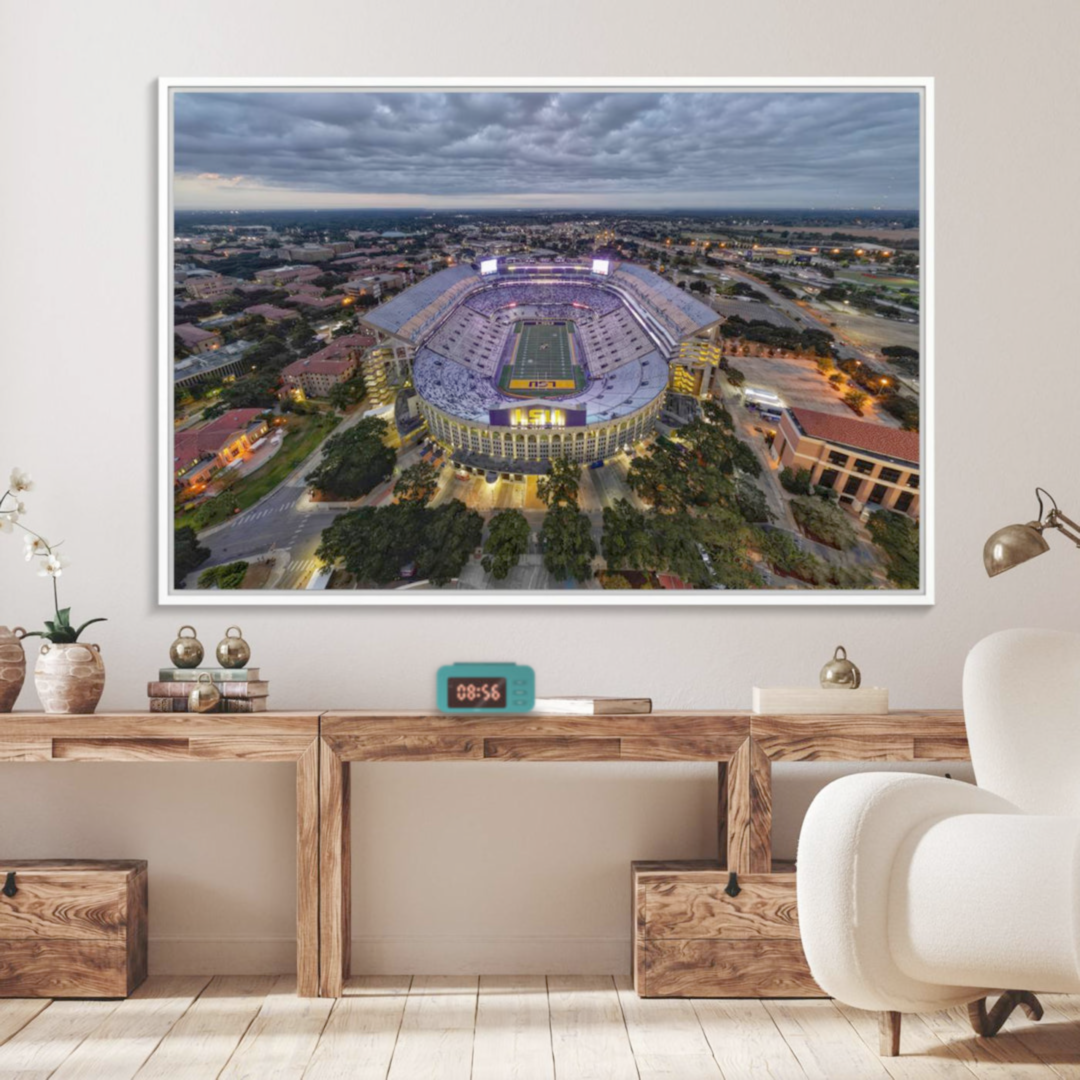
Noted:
8,56
